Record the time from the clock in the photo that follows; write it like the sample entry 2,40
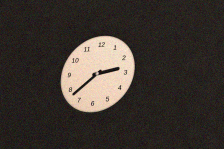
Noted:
2,38
